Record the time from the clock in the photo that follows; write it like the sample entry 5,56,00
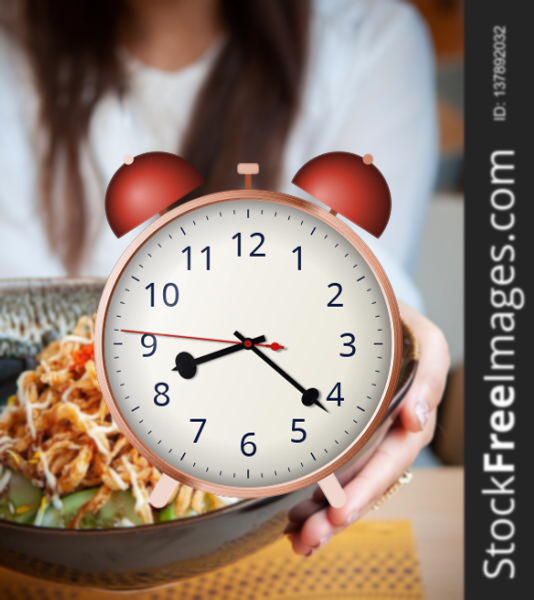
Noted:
8,21,46
